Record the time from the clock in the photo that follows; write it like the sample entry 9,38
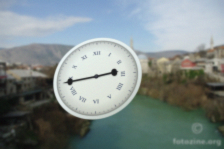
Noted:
2,44
